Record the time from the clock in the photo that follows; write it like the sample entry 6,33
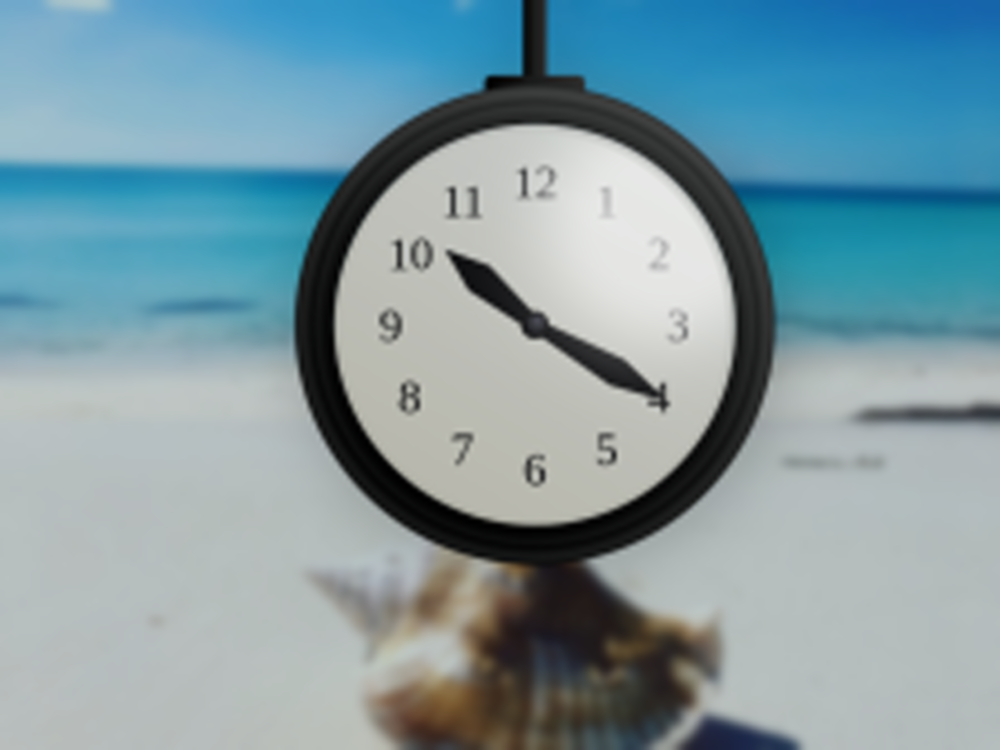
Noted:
10,20
